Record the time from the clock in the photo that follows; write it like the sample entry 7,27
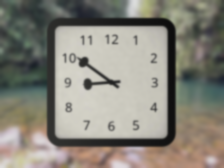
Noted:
8,51
